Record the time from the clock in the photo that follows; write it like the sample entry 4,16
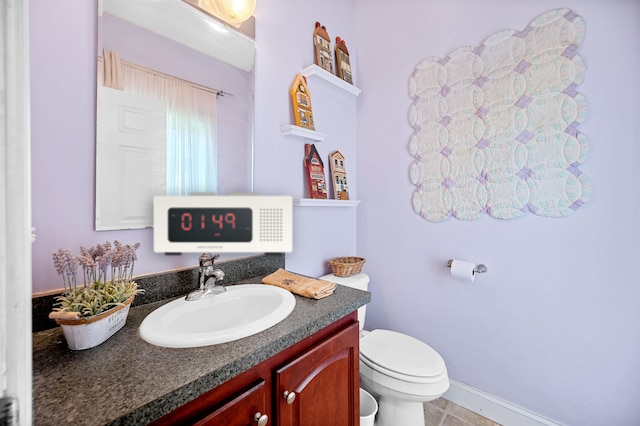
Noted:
1,49
